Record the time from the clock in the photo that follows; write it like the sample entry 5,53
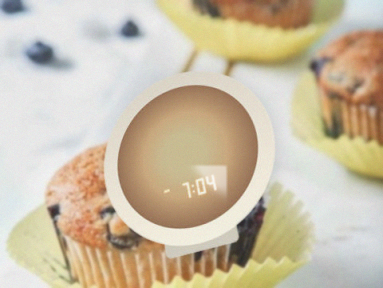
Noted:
7,04
